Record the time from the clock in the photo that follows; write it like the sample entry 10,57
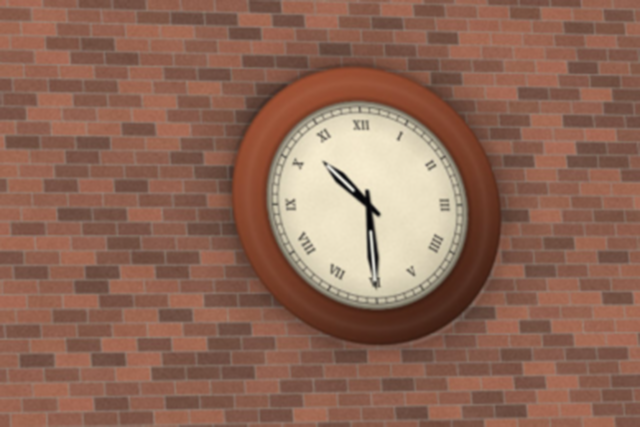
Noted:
10,30
